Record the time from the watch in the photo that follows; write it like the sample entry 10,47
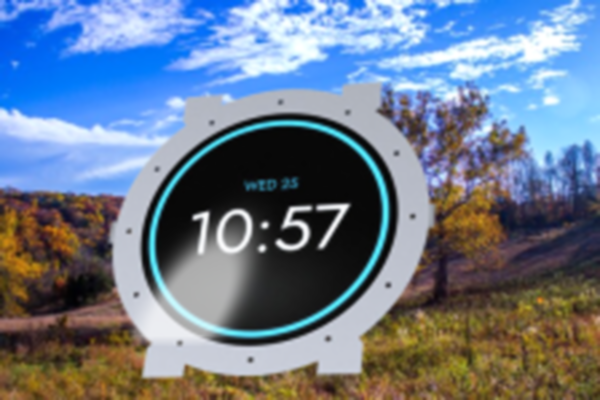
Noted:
10,57
